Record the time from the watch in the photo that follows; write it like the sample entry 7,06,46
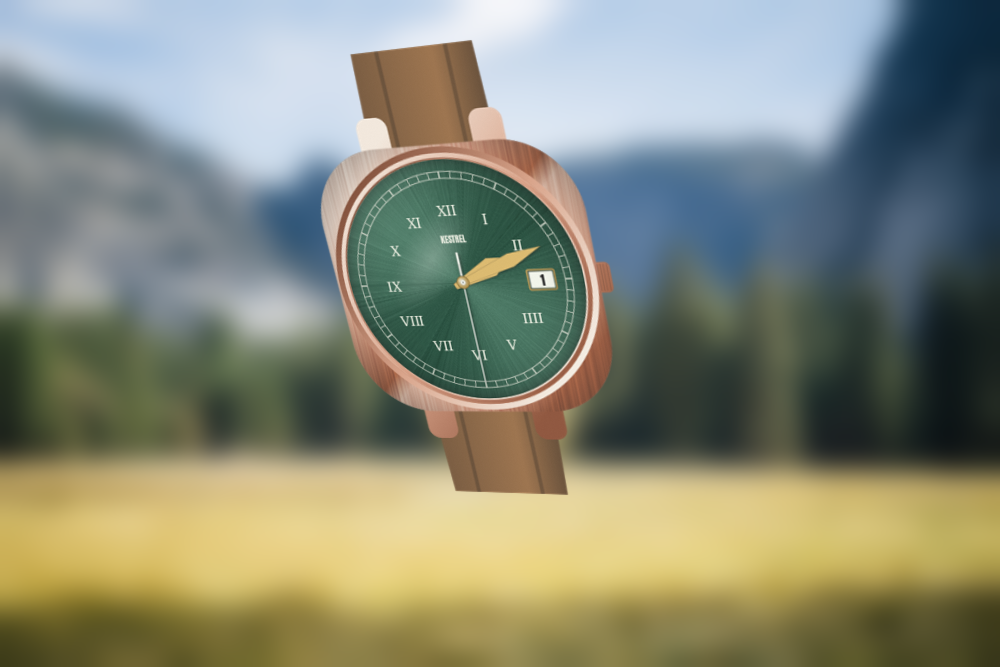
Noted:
2,11,30
